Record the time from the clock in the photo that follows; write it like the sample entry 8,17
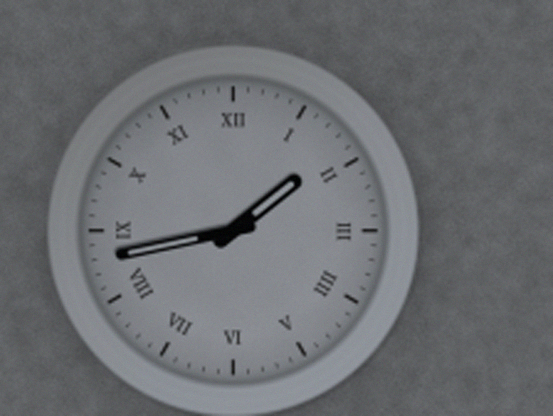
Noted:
1,43
